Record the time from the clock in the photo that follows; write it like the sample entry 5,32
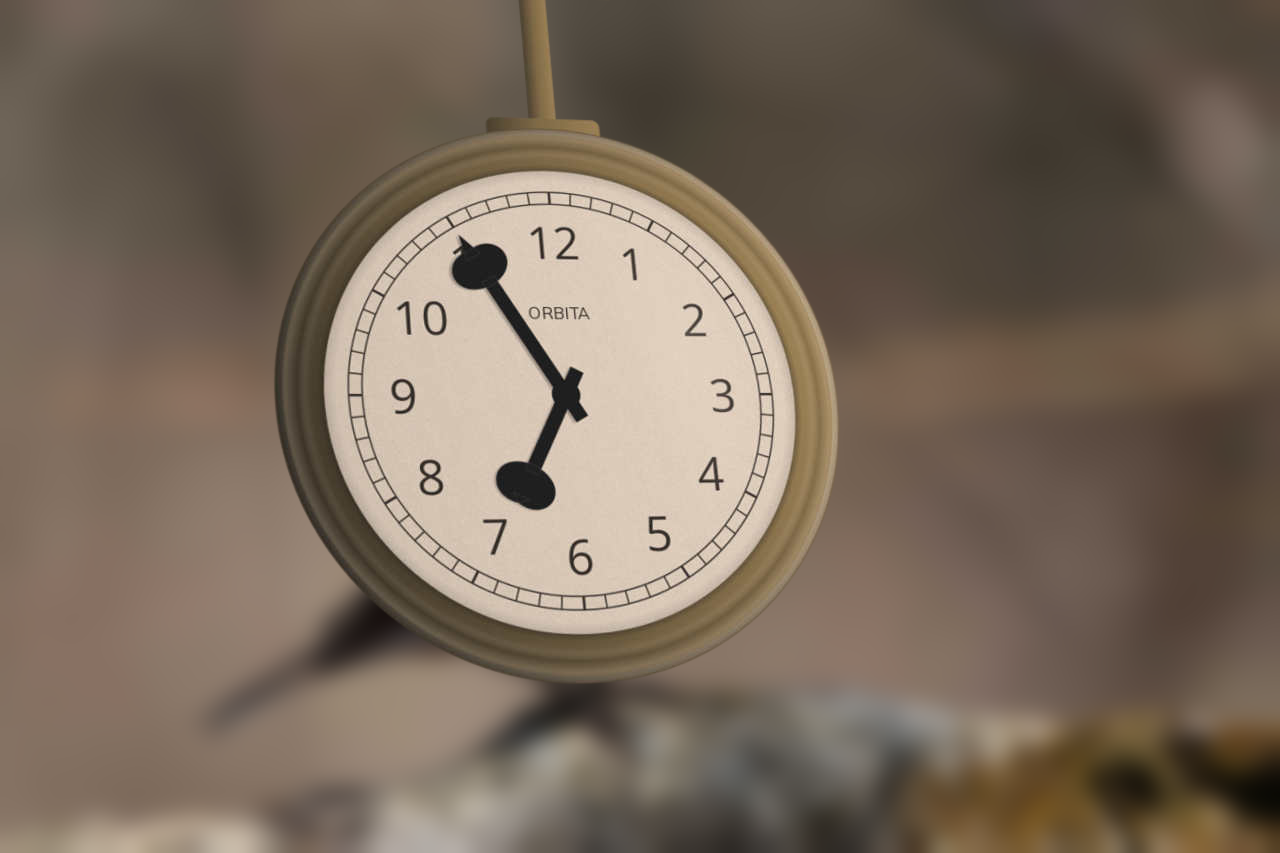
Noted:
6,55
